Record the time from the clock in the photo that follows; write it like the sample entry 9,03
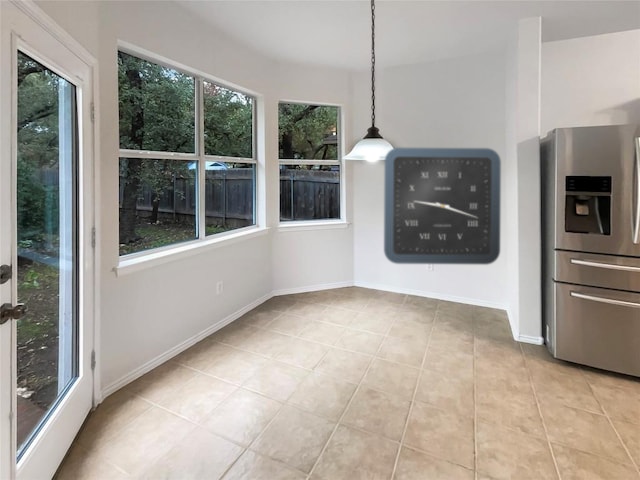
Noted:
9,18
